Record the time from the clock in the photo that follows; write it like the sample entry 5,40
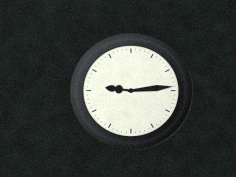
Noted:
9,14
